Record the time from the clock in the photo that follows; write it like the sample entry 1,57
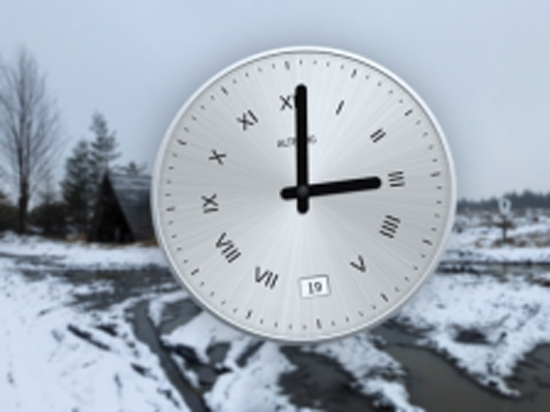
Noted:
3,01
